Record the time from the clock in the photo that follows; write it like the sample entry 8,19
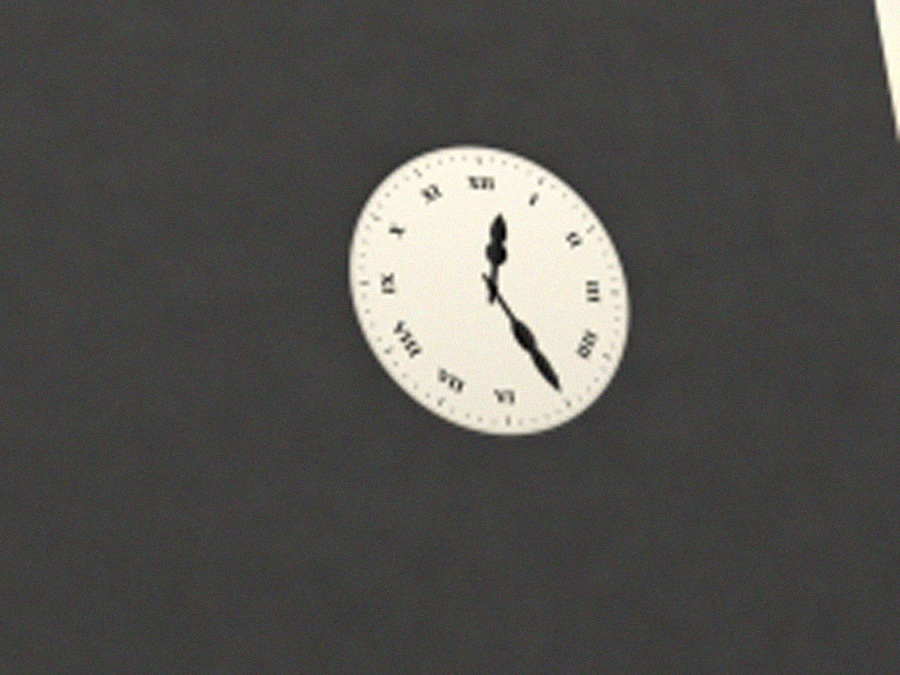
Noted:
12,25
